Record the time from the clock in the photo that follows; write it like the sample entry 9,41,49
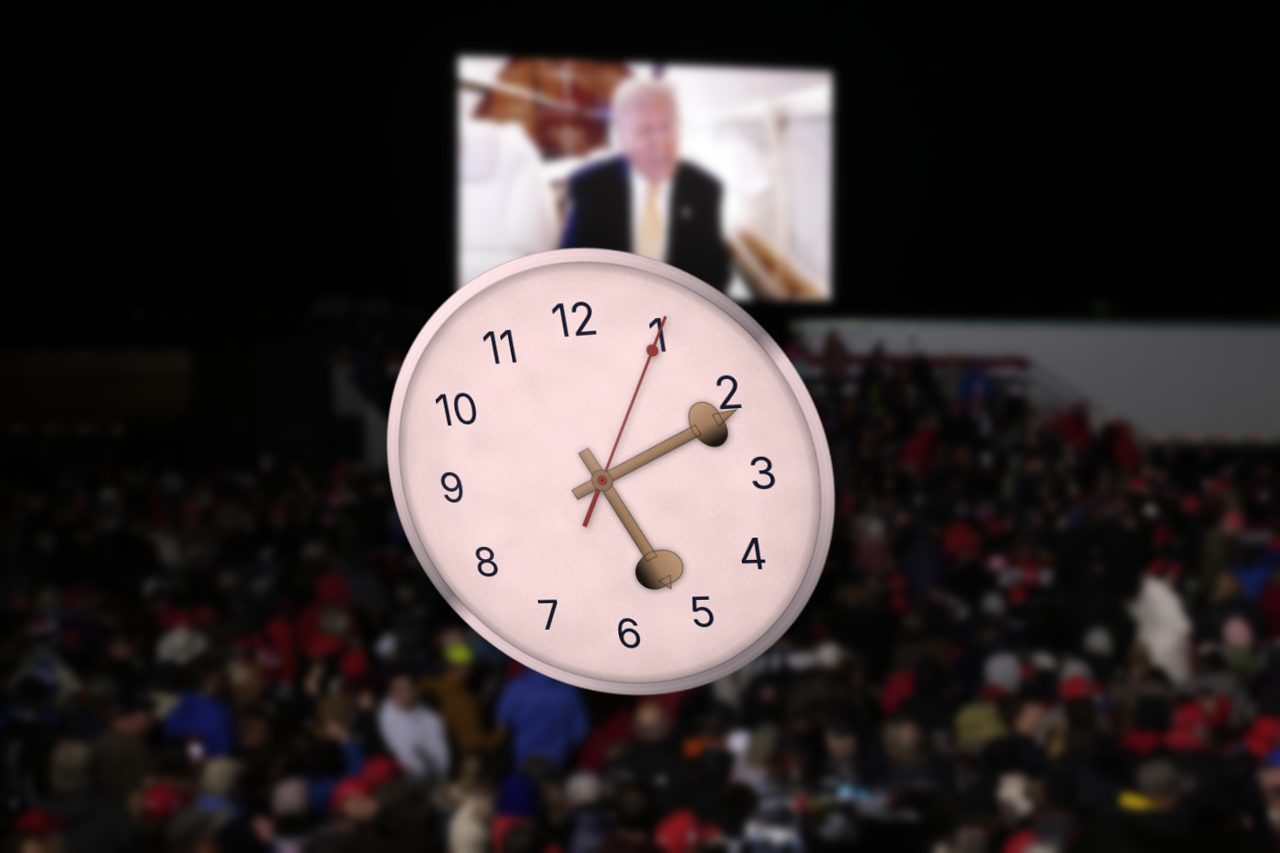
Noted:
5,11,05
